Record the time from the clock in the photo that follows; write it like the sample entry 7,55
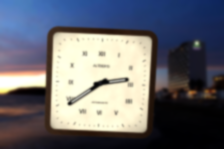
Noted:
2,39
